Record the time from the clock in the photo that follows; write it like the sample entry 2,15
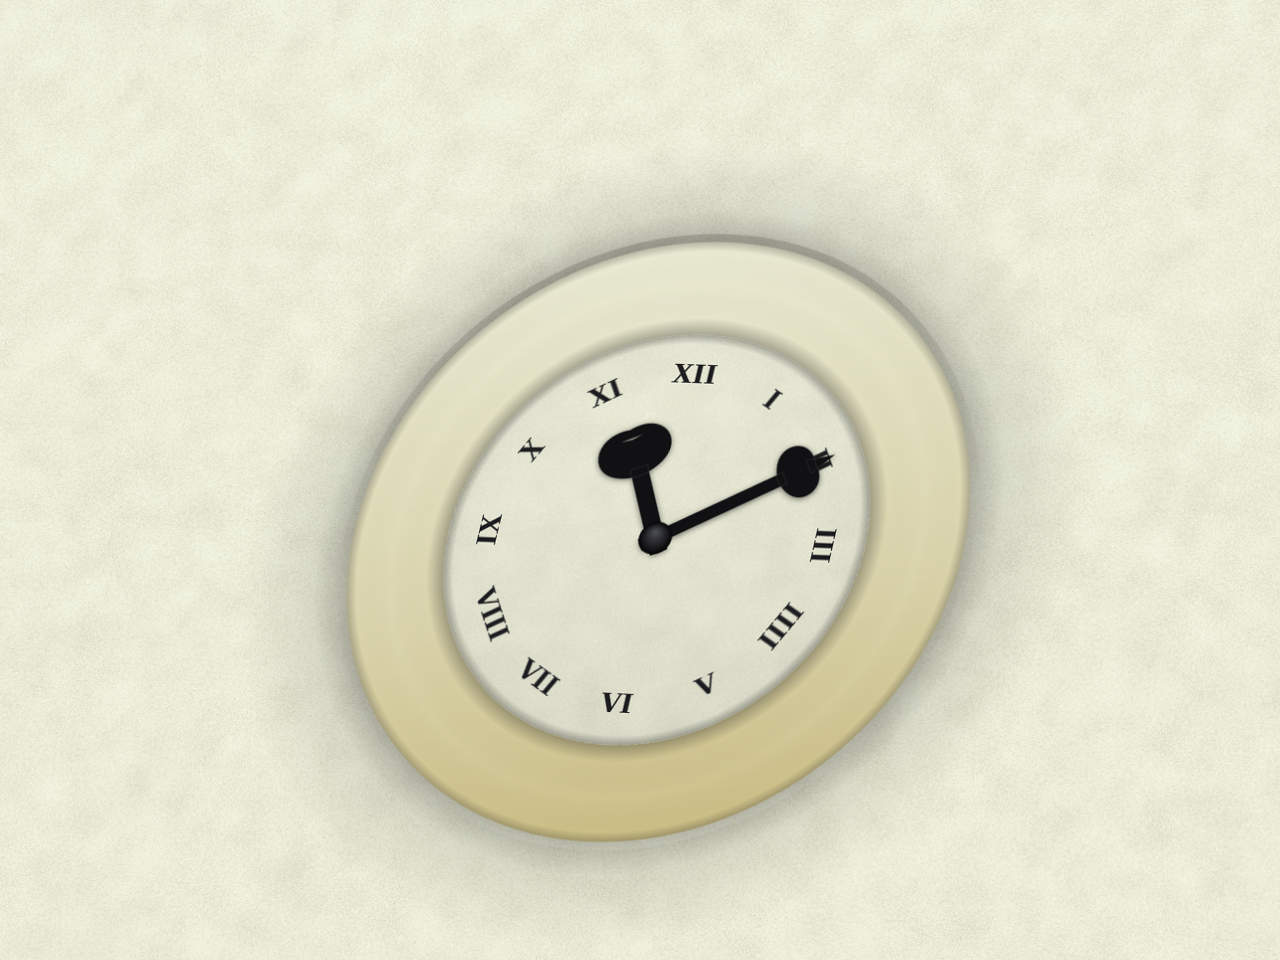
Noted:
11,10
